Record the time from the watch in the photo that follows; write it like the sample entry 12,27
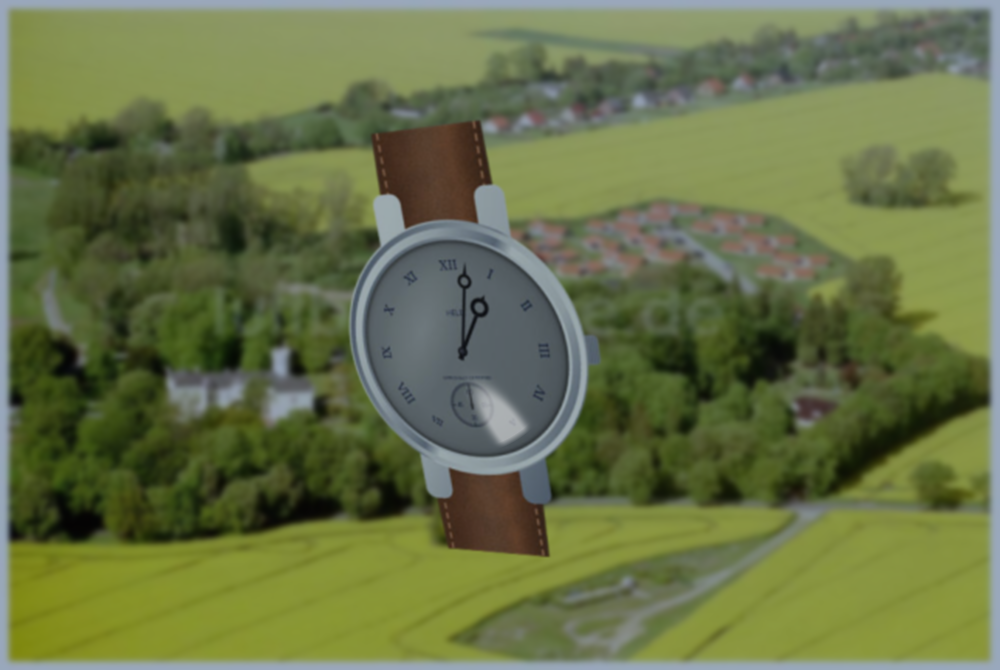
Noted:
1,02
